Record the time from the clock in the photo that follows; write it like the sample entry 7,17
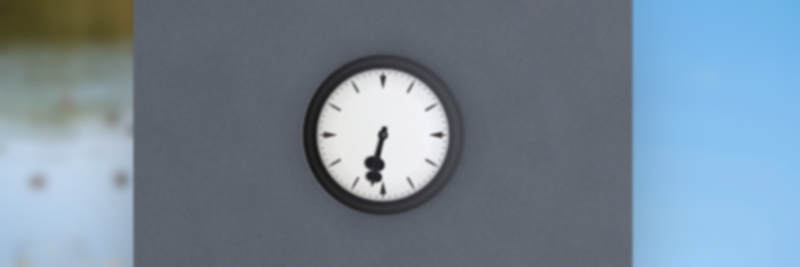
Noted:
6,32
